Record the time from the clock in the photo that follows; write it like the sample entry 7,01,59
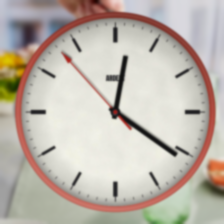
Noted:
12,20,53
